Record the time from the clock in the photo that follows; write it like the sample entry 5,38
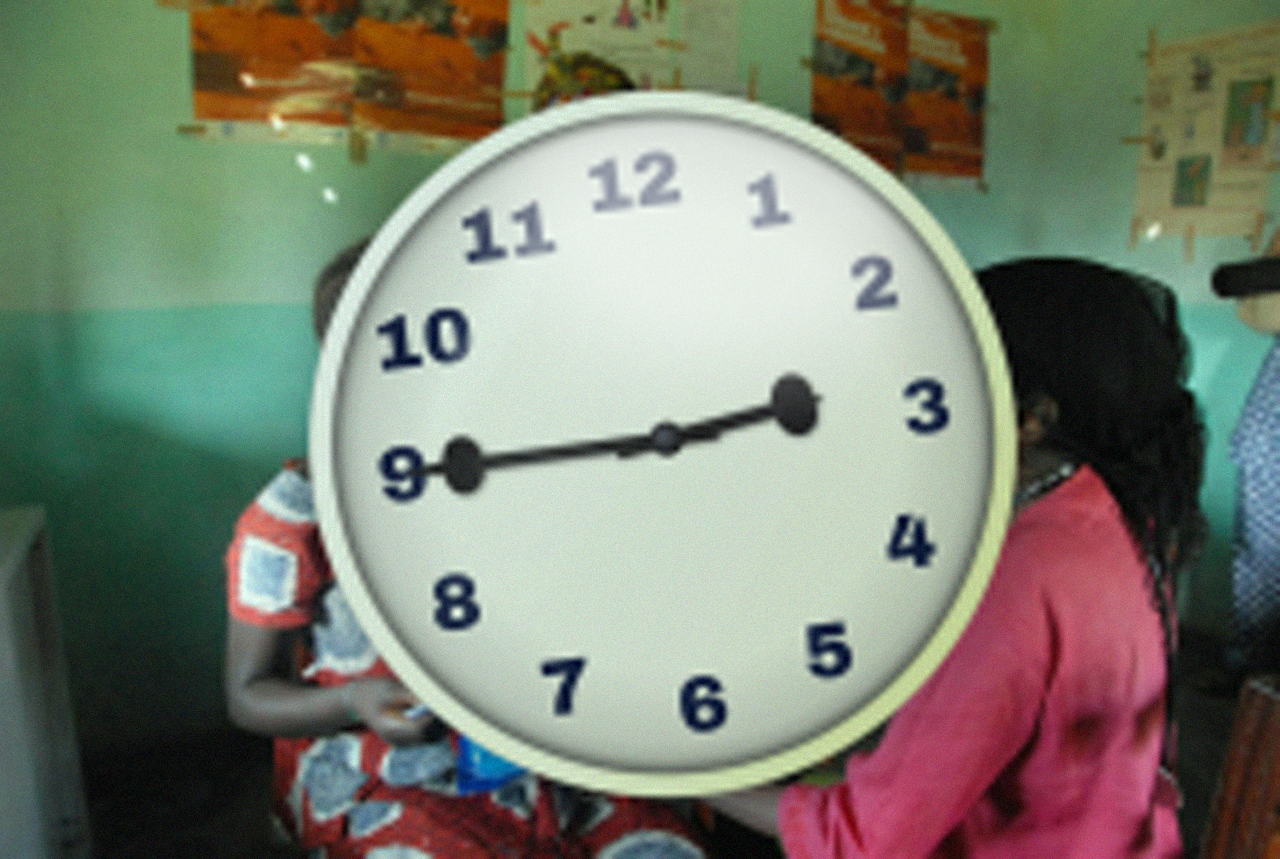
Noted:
2,45
